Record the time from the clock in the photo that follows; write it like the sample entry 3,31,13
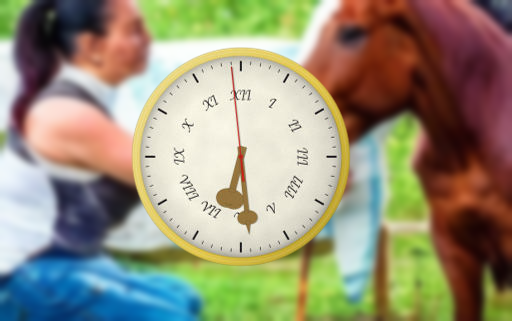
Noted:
6,28,59
